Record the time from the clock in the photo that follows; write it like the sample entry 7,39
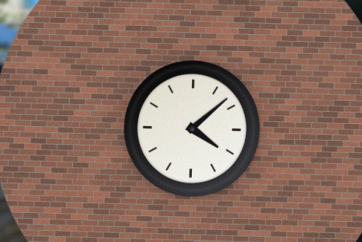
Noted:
4,08
